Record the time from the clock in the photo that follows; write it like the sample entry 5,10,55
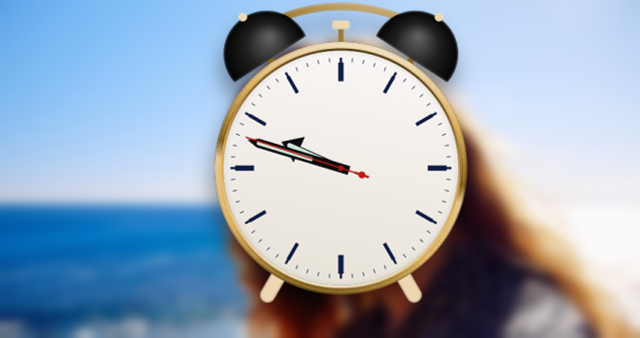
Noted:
9,47,48
